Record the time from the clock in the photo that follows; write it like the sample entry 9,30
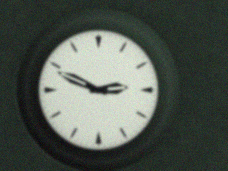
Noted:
2,49
